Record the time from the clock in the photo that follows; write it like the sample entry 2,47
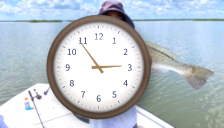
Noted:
2,54
